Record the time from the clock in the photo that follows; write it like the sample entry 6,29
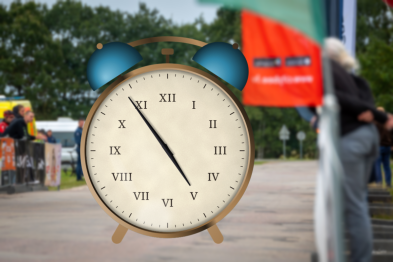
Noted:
4,54
